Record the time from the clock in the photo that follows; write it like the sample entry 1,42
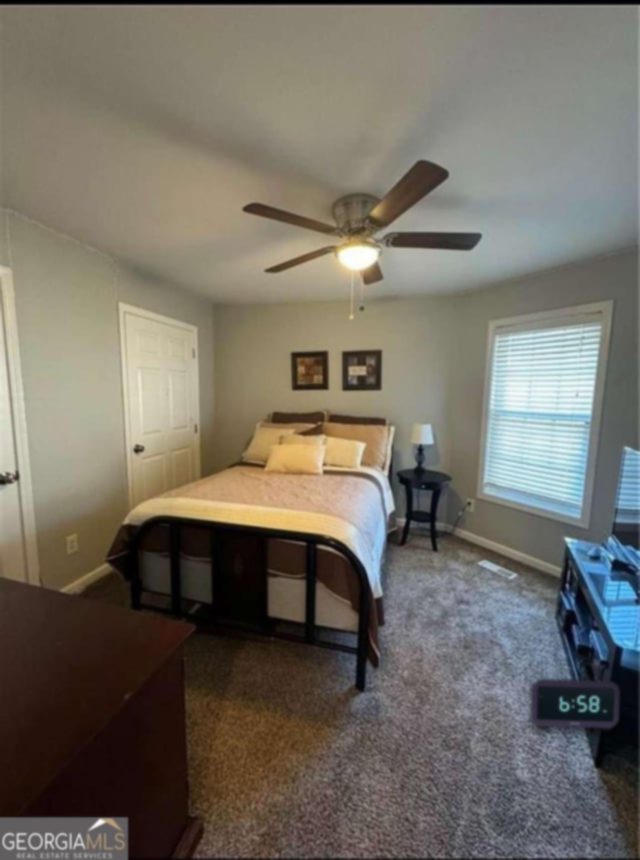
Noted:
6,58
